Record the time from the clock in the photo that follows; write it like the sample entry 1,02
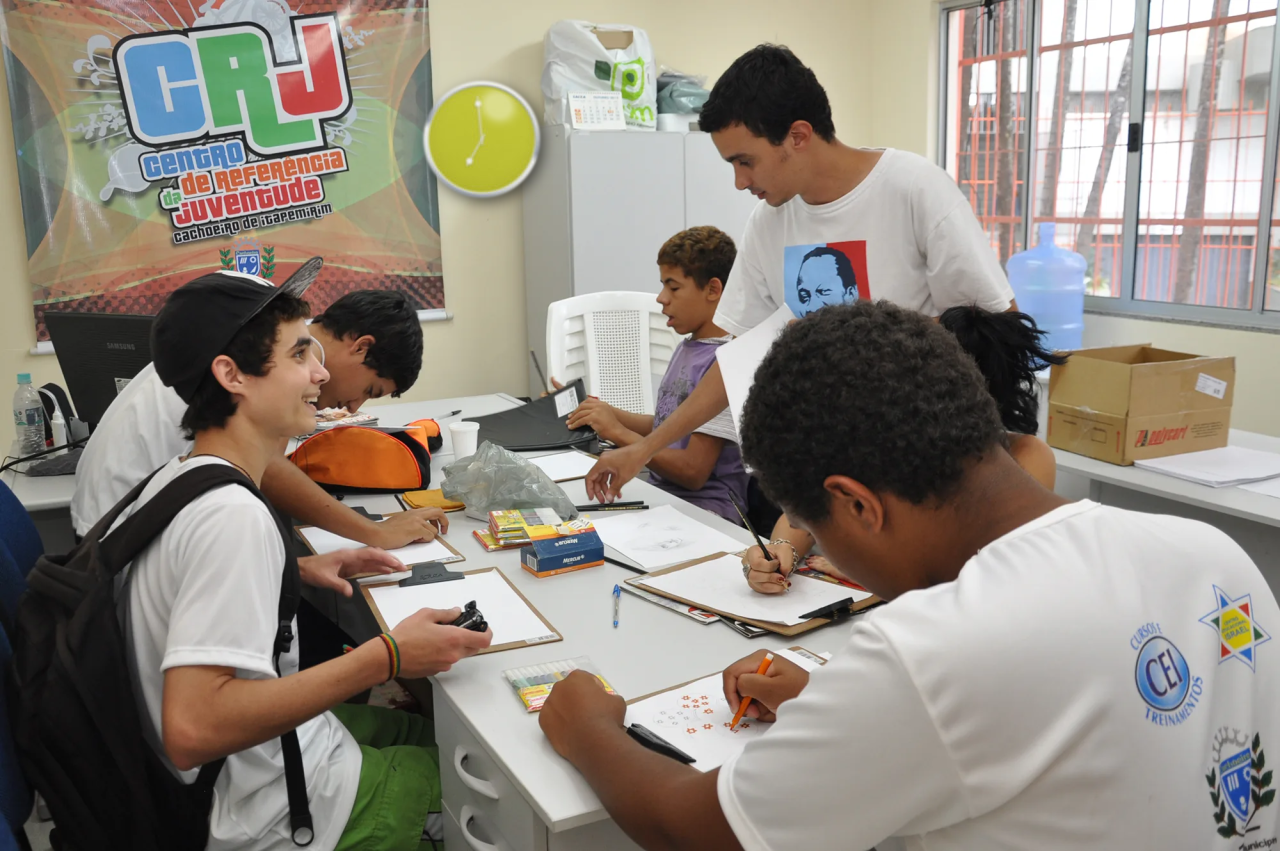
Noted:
6,59
